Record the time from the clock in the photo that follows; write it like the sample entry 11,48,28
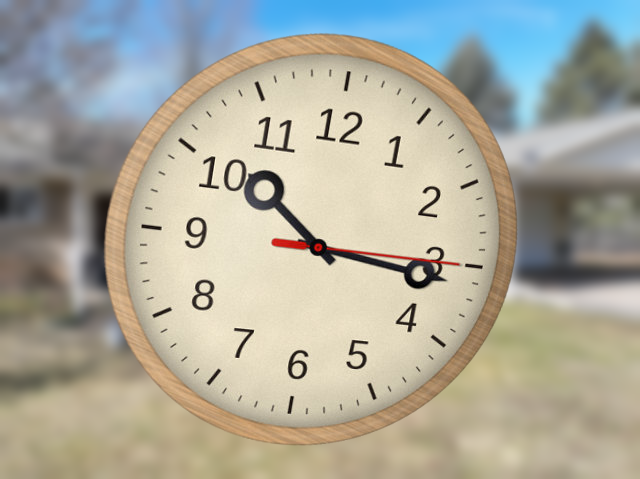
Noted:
10,16,15
